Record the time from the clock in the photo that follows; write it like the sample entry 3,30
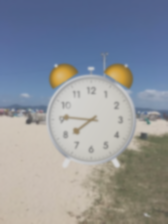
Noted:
7,46
